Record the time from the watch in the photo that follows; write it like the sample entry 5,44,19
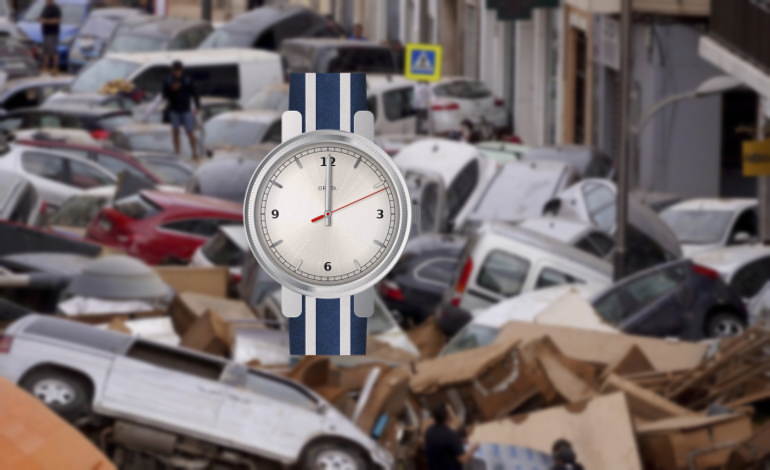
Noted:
12,00,11
